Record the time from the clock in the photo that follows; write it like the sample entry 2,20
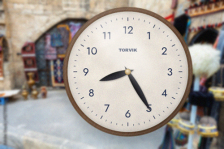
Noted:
8,25
